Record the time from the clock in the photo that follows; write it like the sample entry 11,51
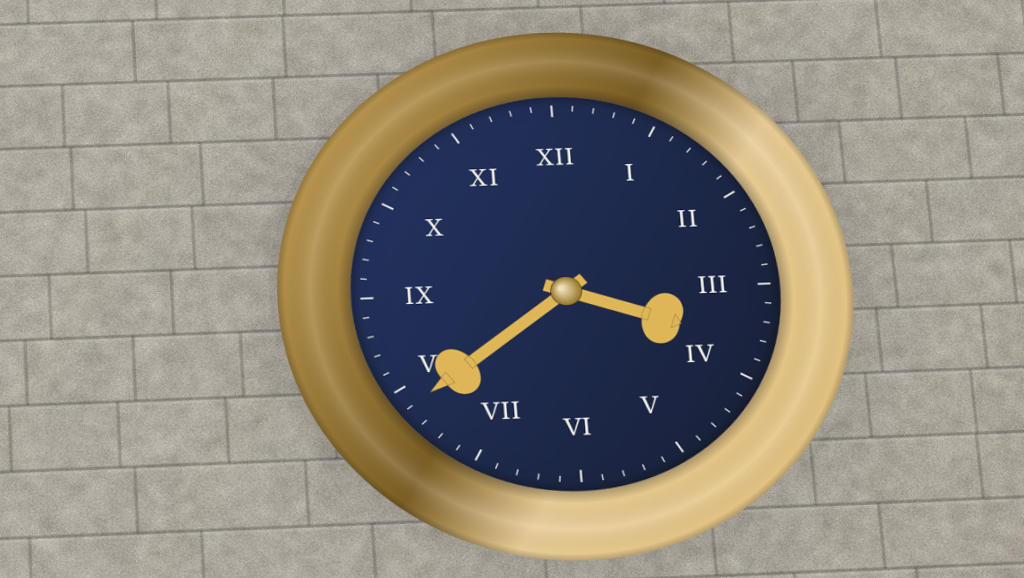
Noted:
3,39
